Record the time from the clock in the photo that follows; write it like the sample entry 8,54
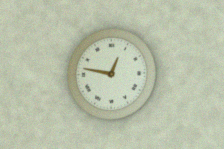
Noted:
12,47
